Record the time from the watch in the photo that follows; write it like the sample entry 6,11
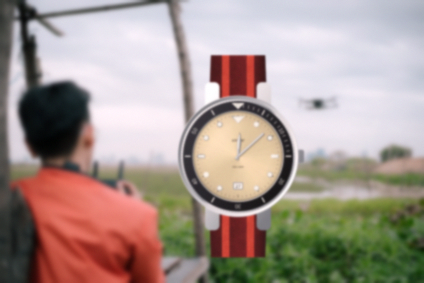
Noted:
12,08
